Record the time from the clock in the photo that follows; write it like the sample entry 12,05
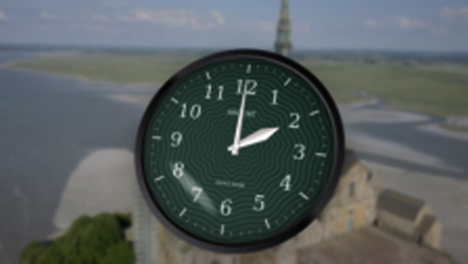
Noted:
2,00
